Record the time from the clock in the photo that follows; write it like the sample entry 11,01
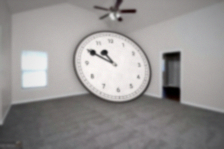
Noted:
10,50
